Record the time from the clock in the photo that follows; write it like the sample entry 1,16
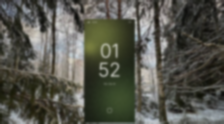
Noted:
1,52
